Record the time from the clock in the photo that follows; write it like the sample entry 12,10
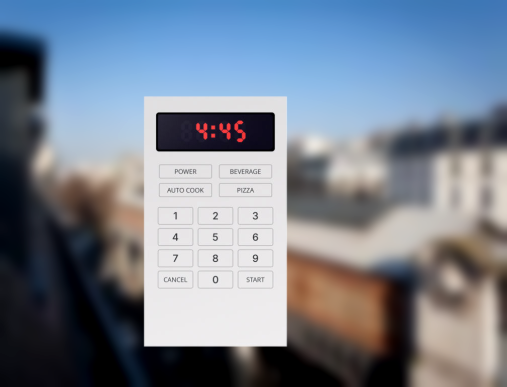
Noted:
4,45
